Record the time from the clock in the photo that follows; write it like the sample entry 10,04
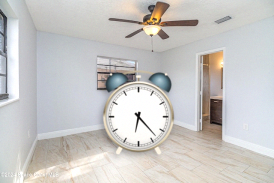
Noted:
6,23
